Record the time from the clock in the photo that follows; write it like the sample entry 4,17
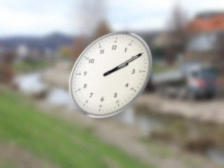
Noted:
2,10
